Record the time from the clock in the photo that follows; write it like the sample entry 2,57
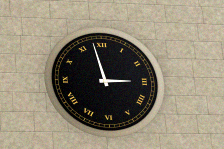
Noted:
2,58
